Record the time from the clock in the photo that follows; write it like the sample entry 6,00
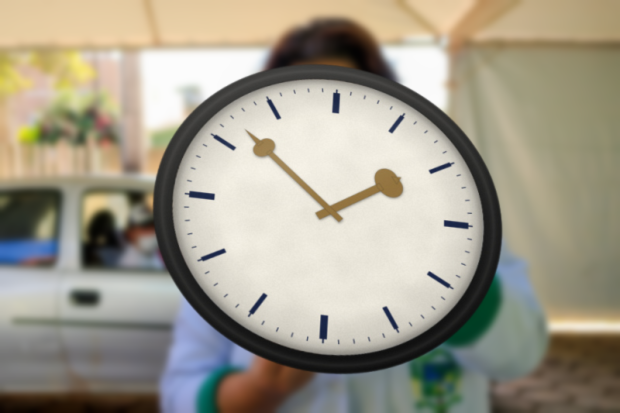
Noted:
1,52
